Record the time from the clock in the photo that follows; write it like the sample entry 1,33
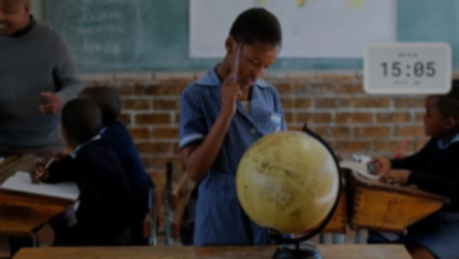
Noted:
15,05
